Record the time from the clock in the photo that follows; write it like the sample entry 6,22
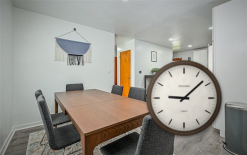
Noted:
9,08
